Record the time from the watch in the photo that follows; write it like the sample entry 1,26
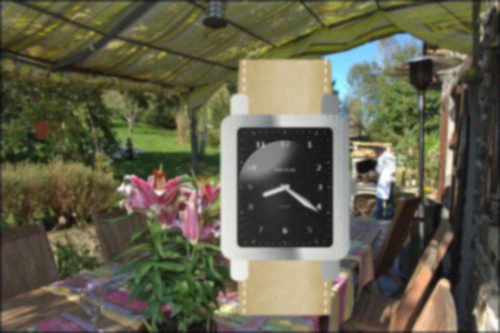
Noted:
8,21
